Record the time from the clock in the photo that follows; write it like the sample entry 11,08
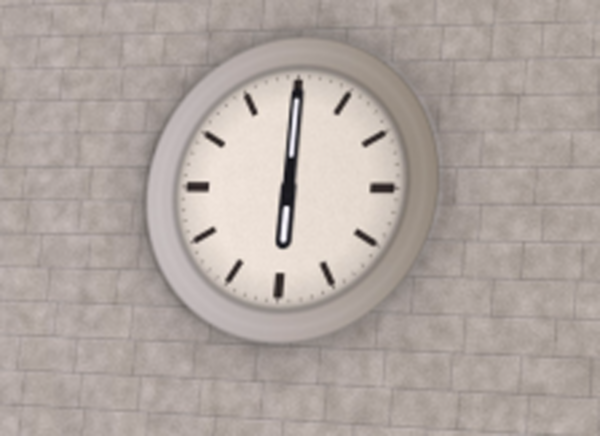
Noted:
6,00
